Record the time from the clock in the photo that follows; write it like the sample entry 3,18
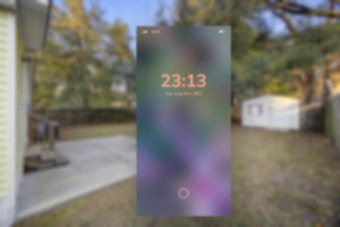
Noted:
23,13
